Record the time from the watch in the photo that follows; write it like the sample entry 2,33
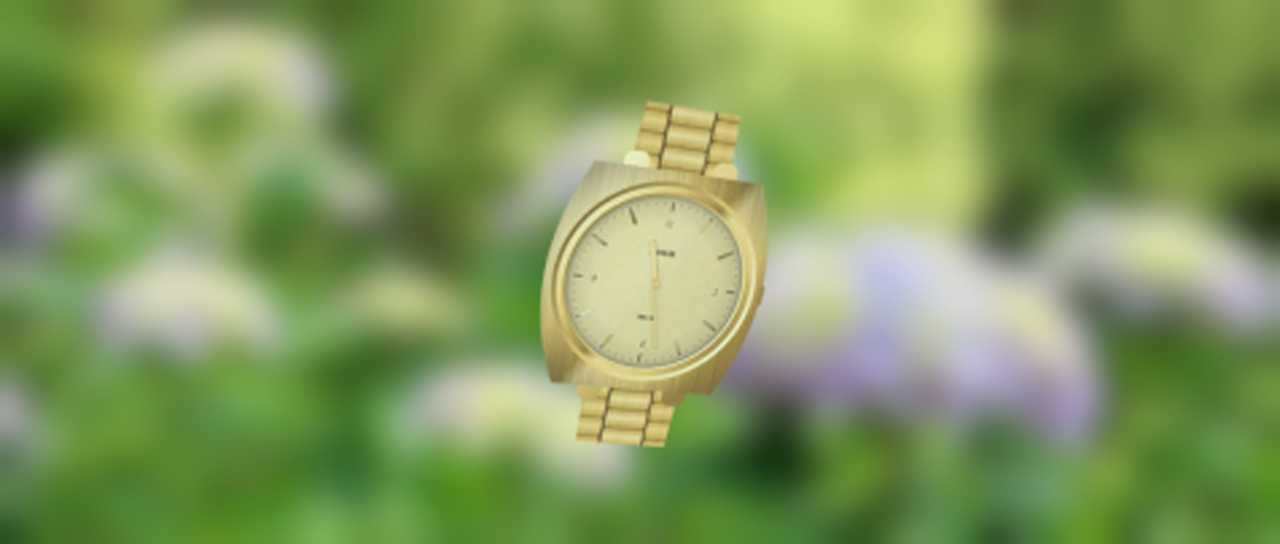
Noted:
11,28
